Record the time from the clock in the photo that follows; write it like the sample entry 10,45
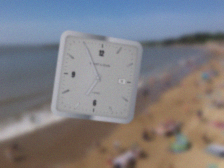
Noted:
6,55
